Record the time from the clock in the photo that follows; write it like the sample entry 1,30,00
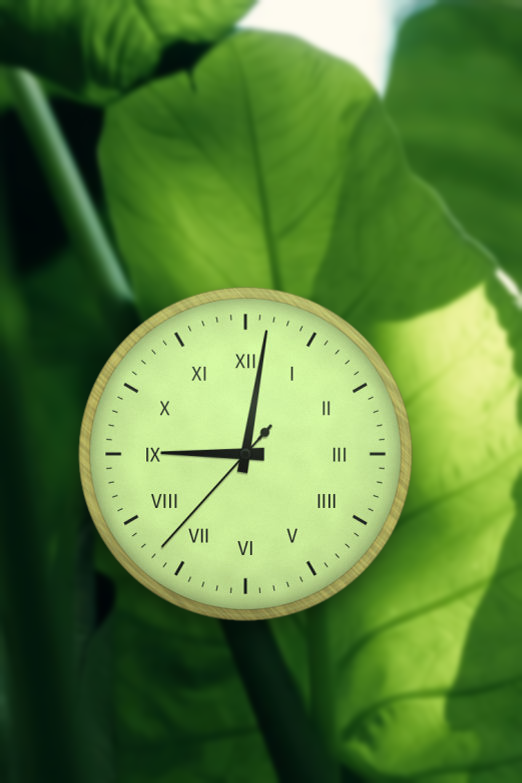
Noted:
9,01,37
